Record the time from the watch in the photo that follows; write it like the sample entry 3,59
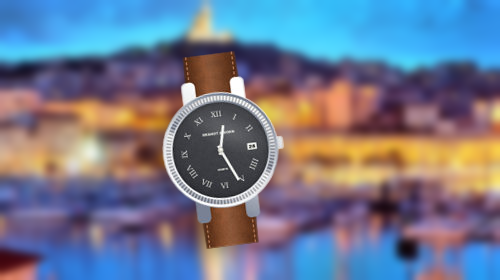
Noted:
12,26
